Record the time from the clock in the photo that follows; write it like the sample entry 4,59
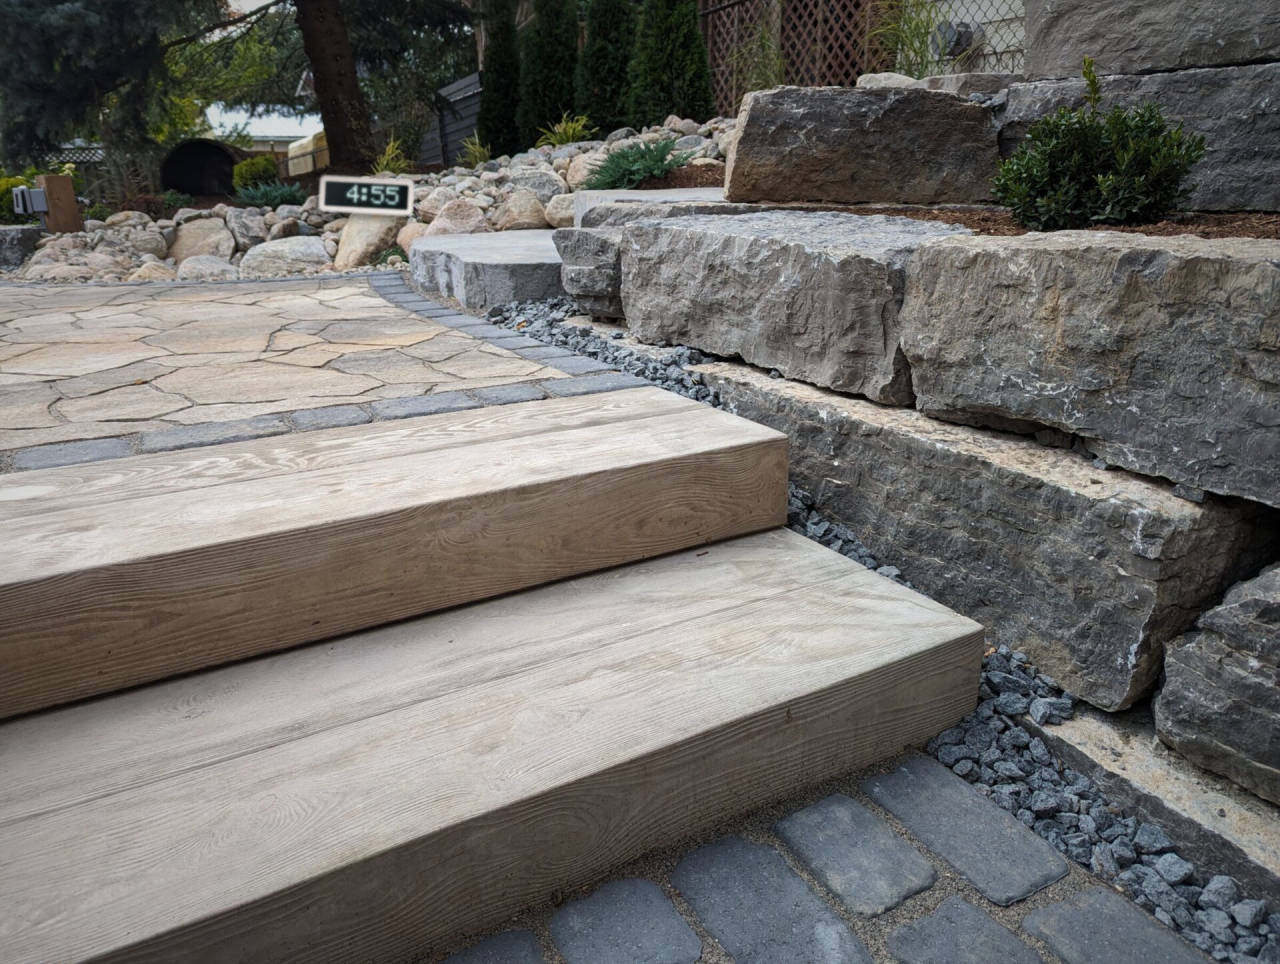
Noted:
4,55
